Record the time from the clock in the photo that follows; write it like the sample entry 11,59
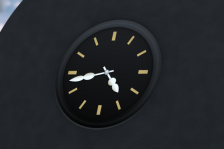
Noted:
4,43
